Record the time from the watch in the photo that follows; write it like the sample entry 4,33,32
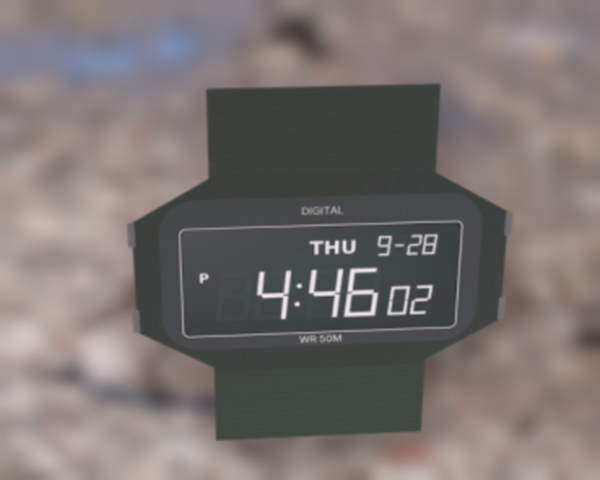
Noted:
4,46,02
